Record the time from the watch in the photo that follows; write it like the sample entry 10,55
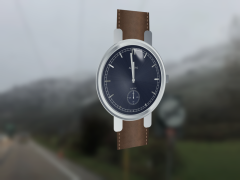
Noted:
11,59
